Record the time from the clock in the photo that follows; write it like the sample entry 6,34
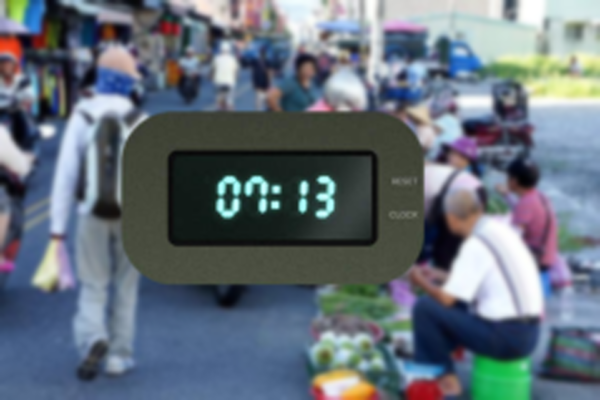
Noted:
7,13
